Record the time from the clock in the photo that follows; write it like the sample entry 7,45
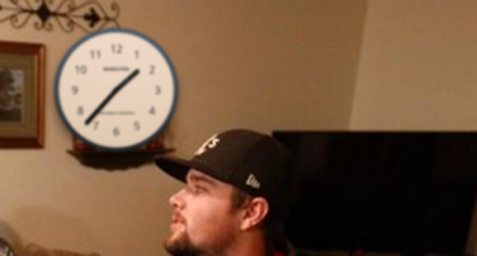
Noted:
1,37
